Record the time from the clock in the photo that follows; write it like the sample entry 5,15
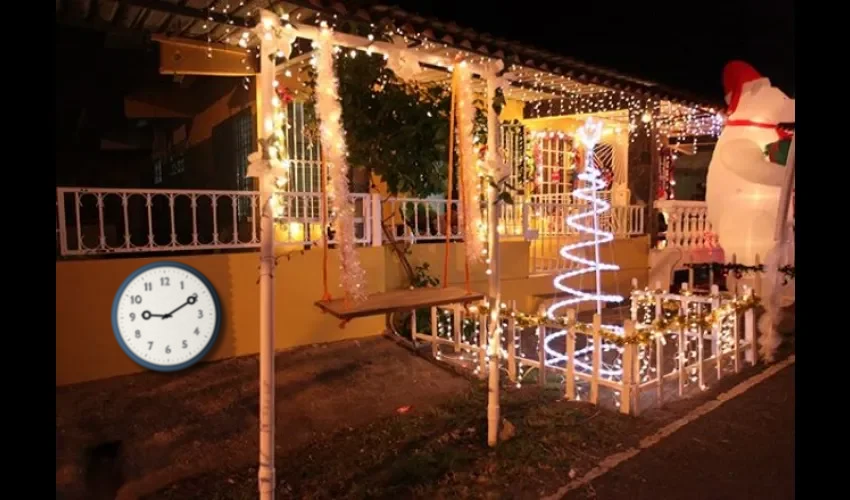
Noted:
9,10
